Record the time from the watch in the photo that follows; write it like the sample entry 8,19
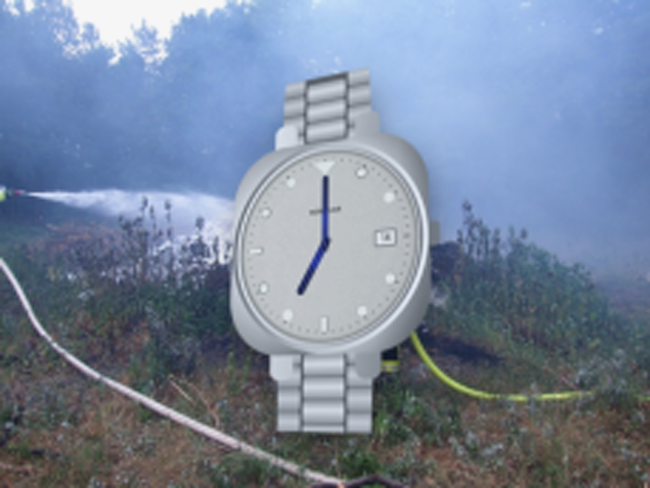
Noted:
7,00
